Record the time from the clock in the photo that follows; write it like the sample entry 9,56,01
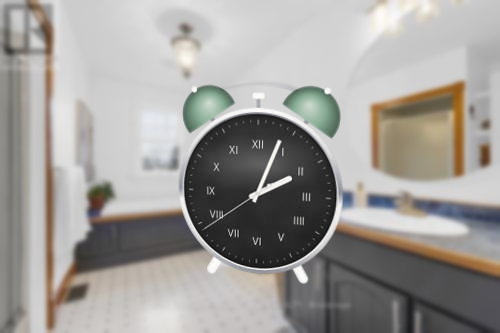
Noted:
2,03,39
